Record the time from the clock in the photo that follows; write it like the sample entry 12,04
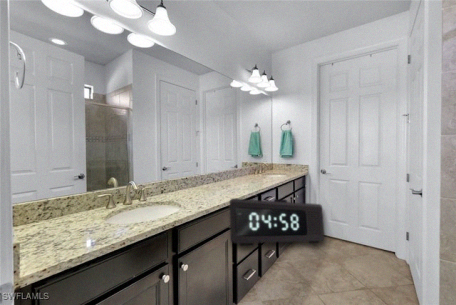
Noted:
4,58
